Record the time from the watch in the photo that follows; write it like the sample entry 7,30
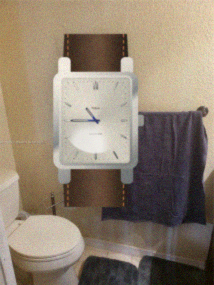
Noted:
10,45
